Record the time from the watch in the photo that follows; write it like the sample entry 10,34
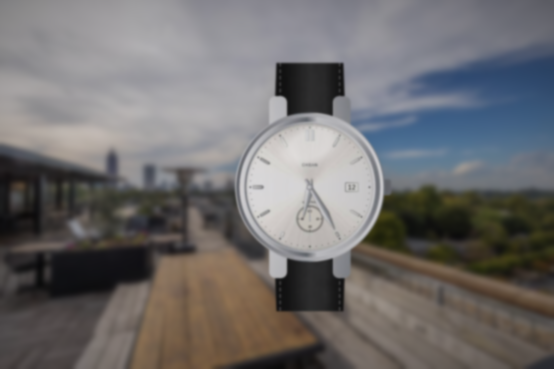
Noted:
6,25
